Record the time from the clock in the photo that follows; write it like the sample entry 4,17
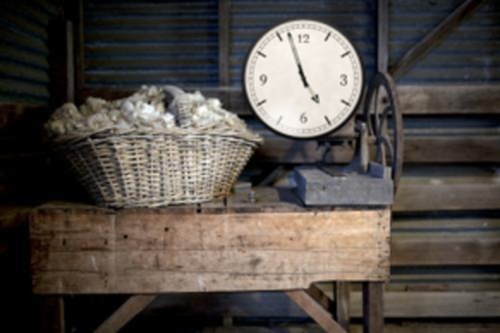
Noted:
4,57
